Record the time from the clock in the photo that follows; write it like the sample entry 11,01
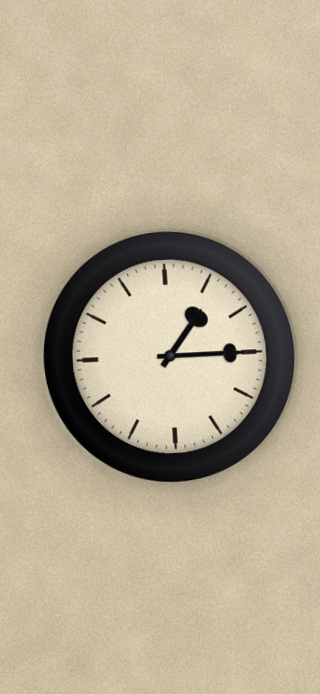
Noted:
1,15
